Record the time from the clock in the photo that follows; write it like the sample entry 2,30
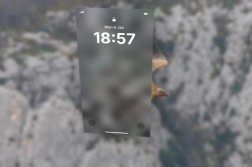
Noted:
18,57
